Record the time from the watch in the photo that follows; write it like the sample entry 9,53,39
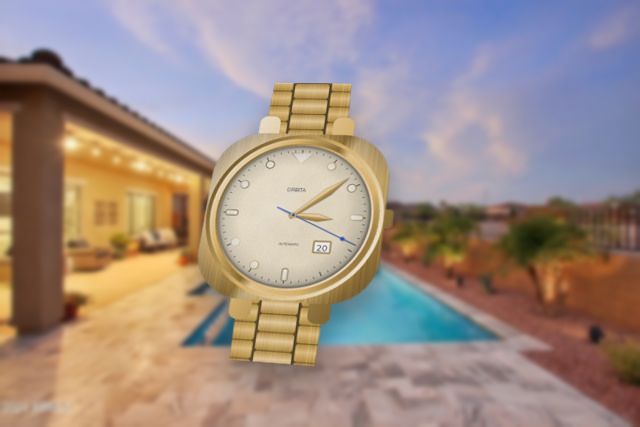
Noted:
3,08,19
